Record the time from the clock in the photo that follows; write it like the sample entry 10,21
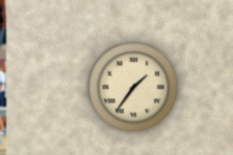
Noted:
1,36
